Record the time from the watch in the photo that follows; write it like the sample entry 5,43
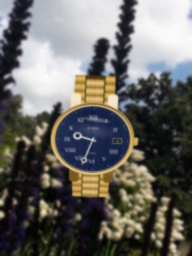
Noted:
9,33
